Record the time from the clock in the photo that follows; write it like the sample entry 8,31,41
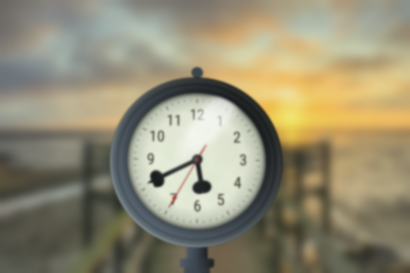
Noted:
5,40,35
